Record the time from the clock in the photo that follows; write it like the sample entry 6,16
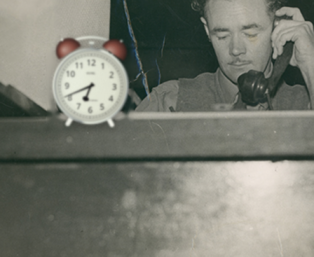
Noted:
6,41
